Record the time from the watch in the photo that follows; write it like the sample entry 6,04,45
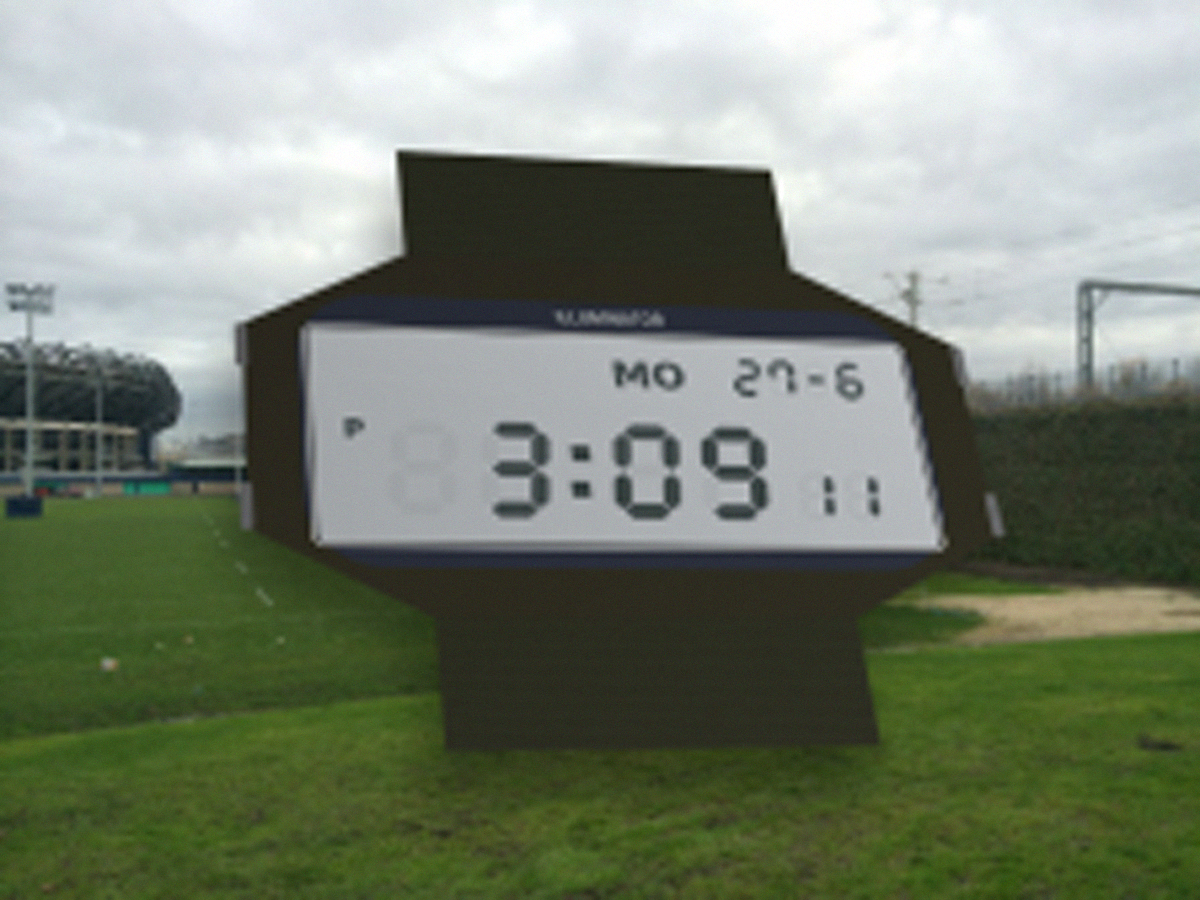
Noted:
3,09,11
